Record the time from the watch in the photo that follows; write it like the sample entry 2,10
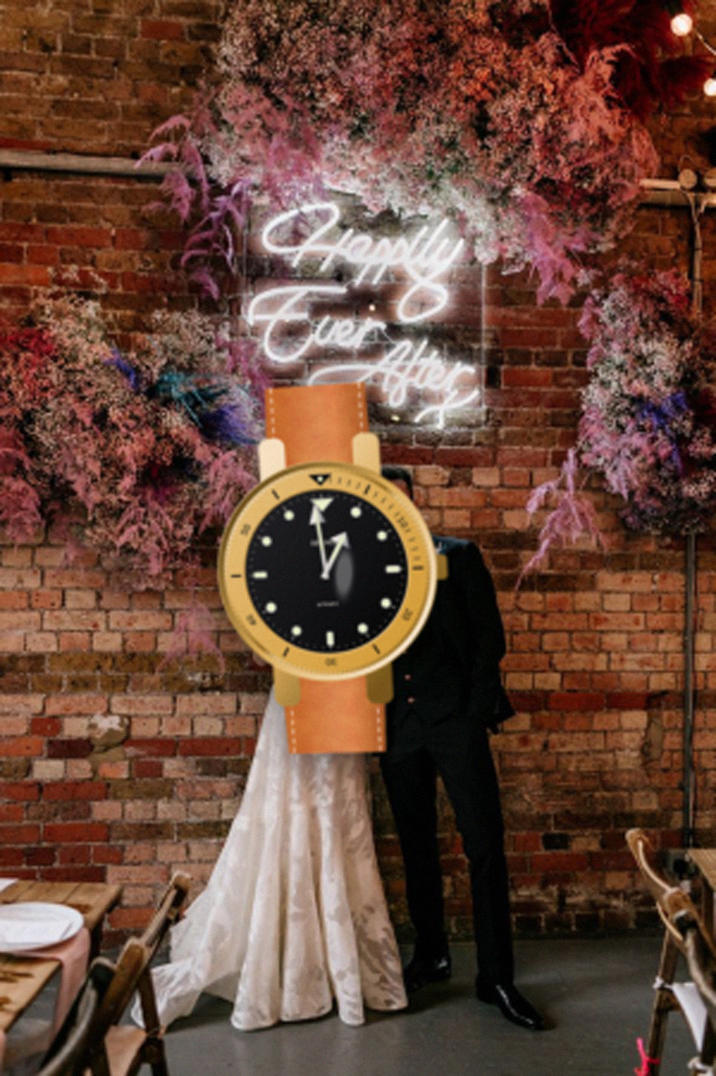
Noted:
12,59
